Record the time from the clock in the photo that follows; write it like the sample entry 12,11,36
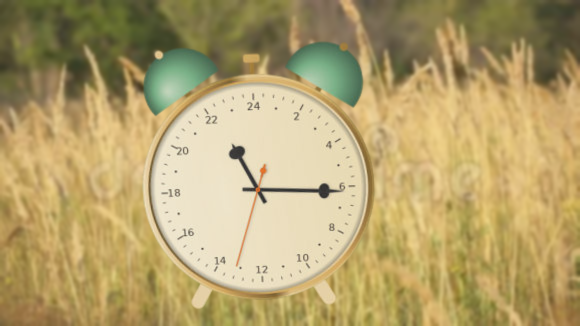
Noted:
22,15,33
